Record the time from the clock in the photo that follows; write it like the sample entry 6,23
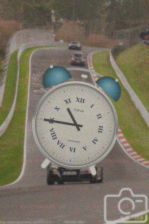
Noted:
10,45
